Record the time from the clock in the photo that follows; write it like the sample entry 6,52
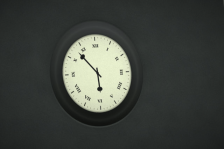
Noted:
5,53
